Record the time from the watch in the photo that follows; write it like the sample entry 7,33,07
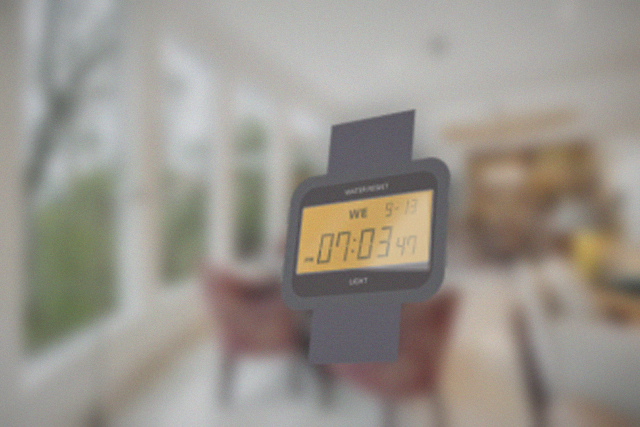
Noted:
7,03,47
